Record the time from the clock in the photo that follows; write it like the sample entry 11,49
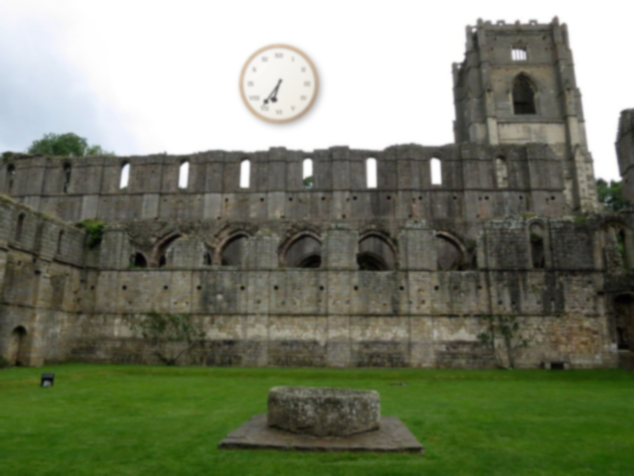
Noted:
6,36
